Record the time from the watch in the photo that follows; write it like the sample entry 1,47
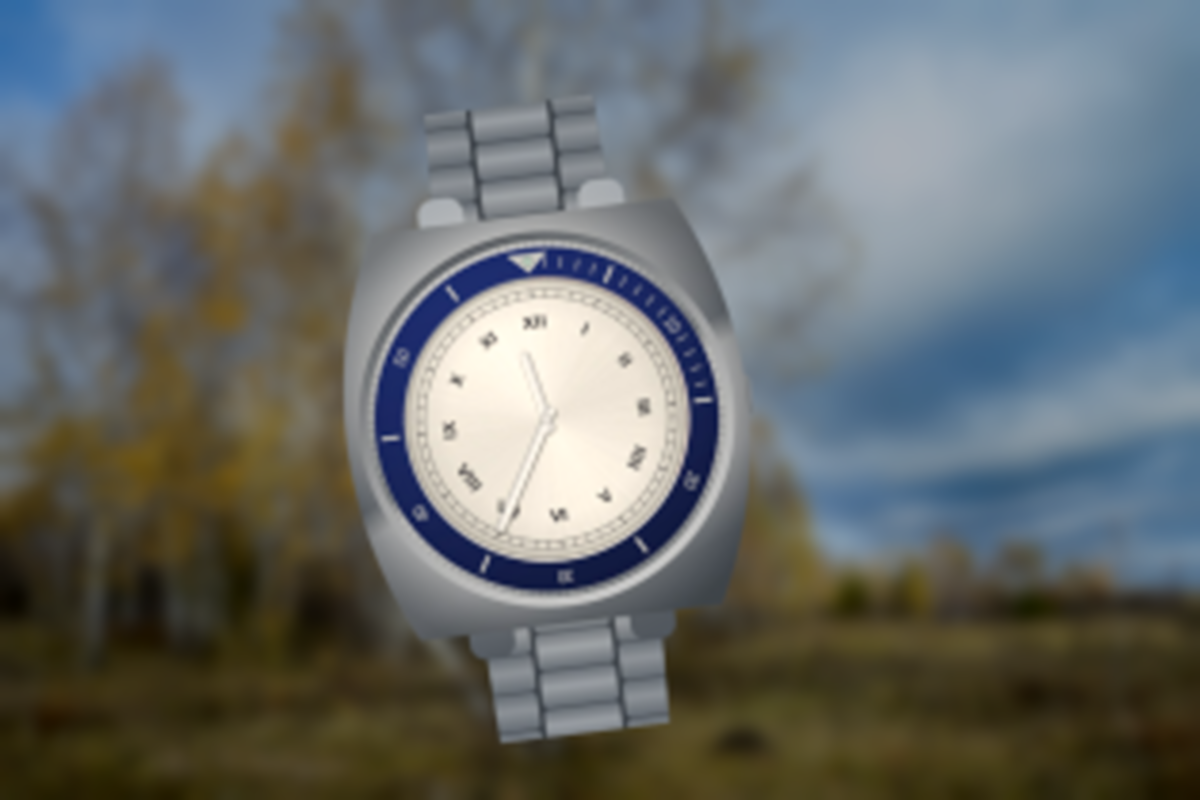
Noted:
11,35
